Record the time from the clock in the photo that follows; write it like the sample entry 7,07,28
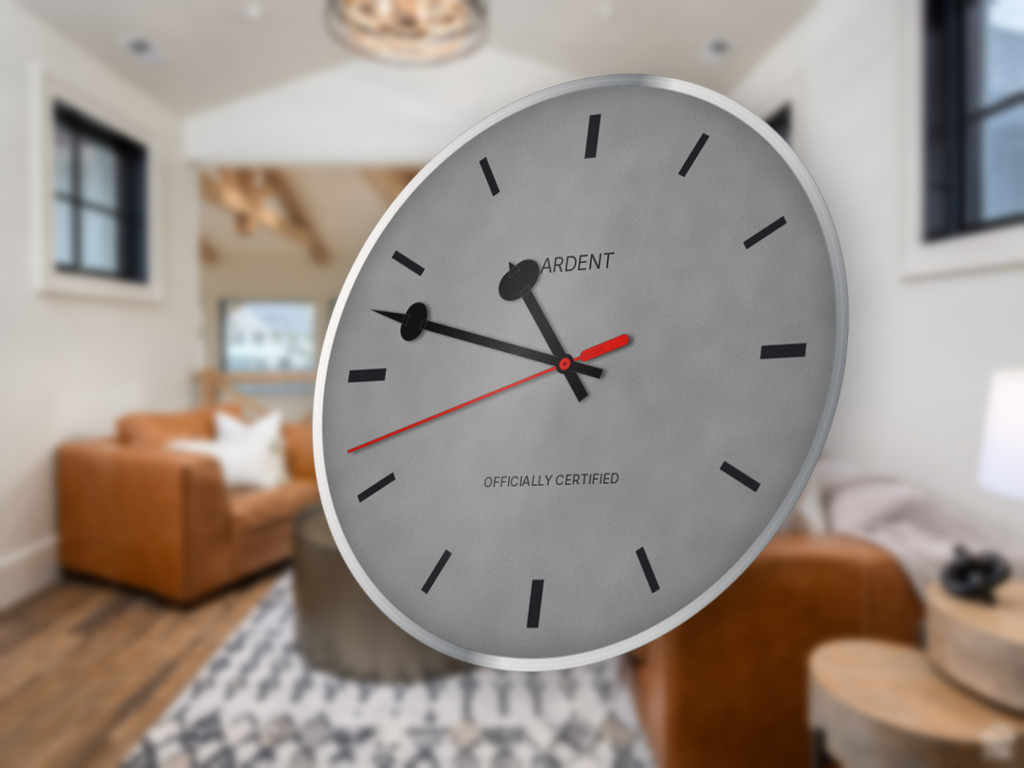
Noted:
10,47,42
